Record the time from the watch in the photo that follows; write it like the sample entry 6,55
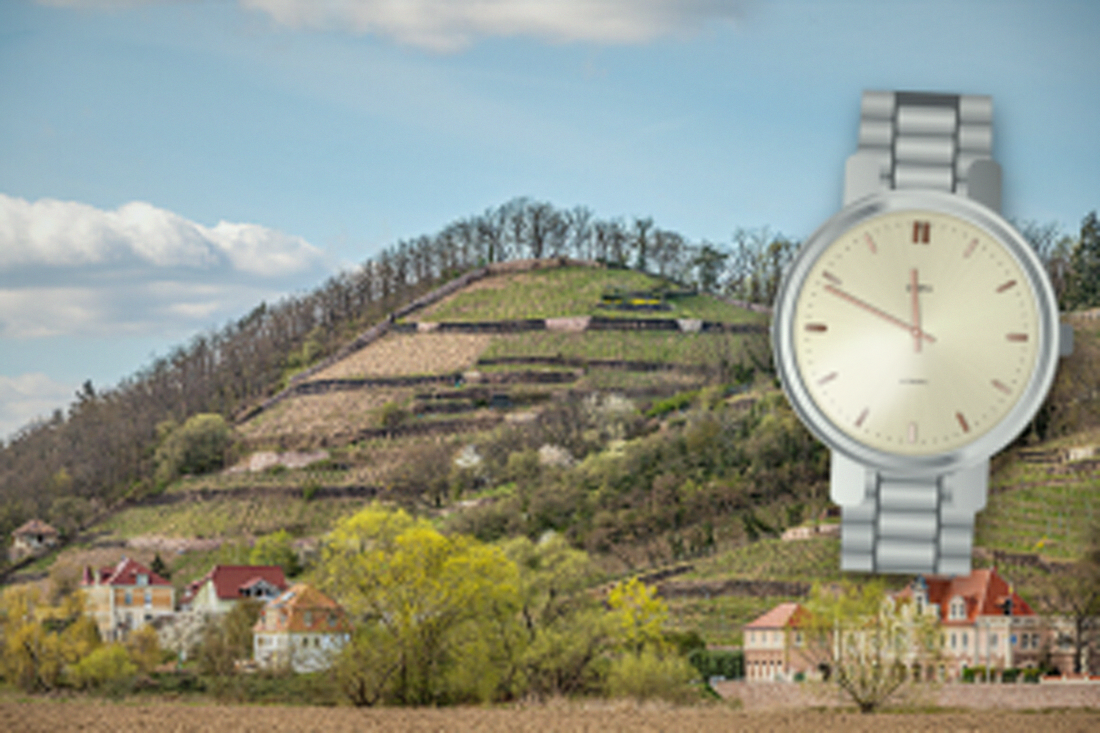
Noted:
11,49
